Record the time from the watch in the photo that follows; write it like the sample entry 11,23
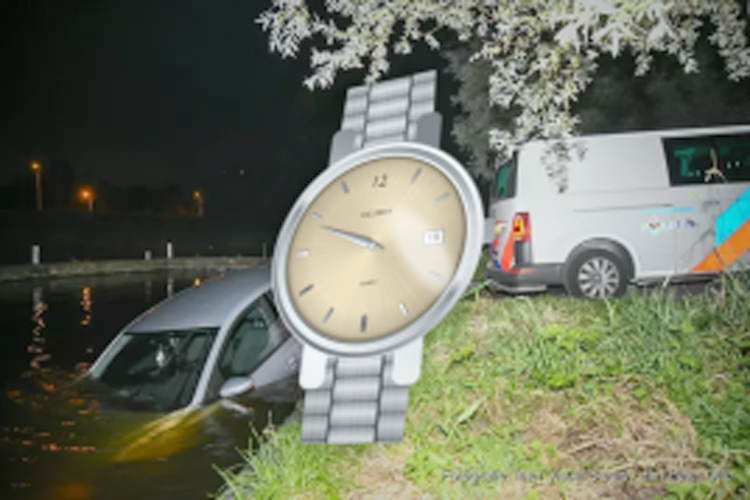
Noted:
9,49
